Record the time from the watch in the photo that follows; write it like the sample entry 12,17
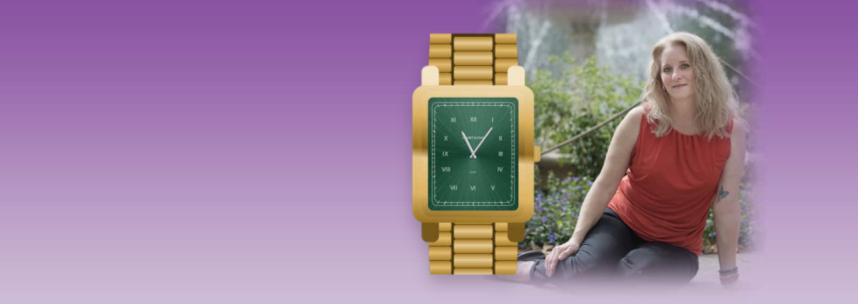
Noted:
11,06
